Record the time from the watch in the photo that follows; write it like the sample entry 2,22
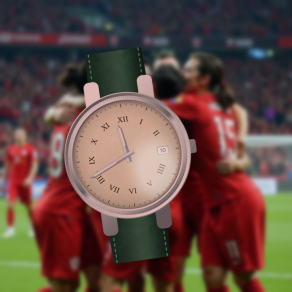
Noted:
11,41
